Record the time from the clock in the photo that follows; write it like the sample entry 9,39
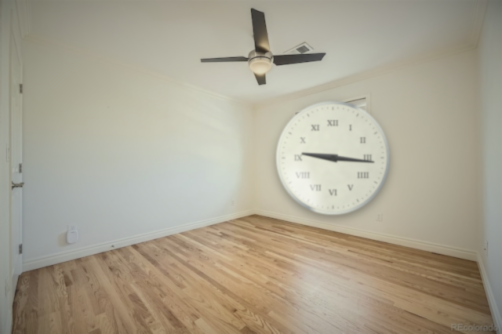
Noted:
9,16
